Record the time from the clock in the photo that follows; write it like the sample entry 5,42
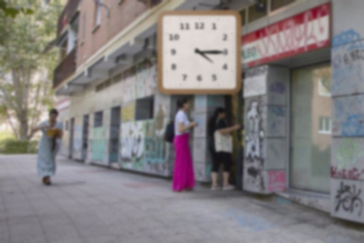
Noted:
4,15
